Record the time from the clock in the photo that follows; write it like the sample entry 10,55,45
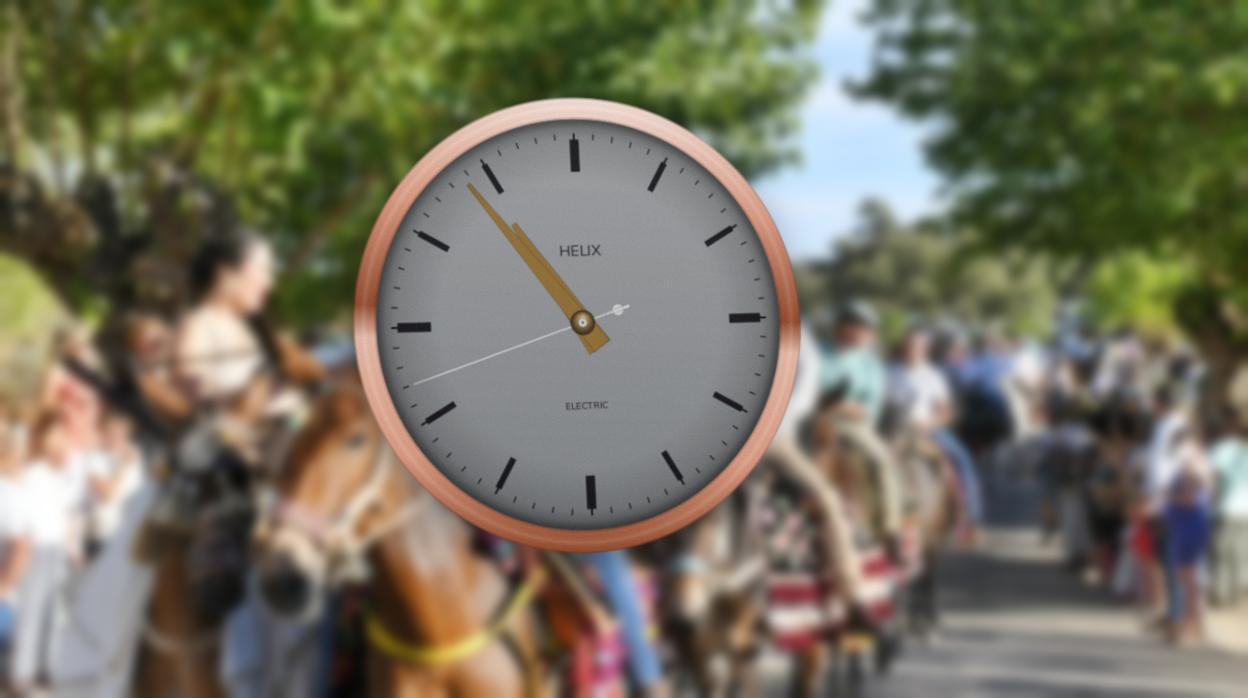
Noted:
10,53,42
